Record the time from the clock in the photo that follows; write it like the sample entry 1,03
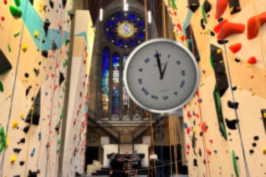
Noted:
1,00
